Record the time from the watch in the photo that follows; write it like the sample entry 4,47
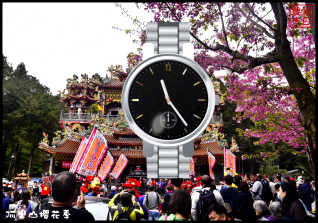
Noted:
11,24
